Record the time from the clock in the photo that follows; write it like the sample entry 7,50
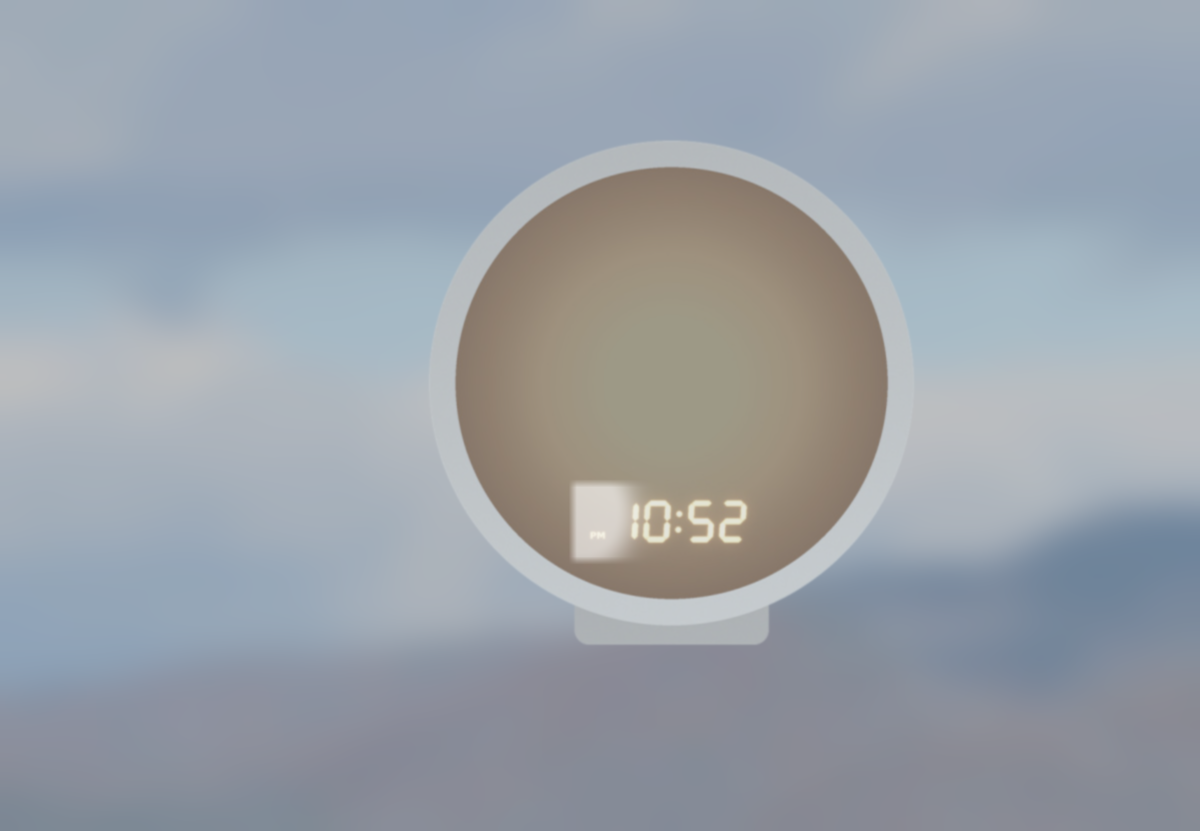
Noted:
10,52
